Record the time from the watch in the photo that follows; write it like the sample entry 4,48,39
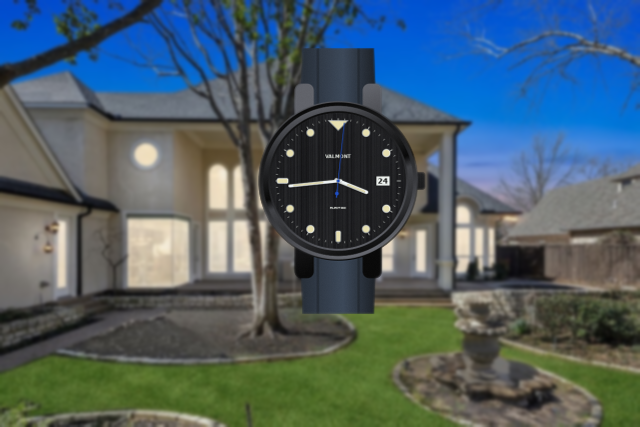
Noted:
3,44,01
